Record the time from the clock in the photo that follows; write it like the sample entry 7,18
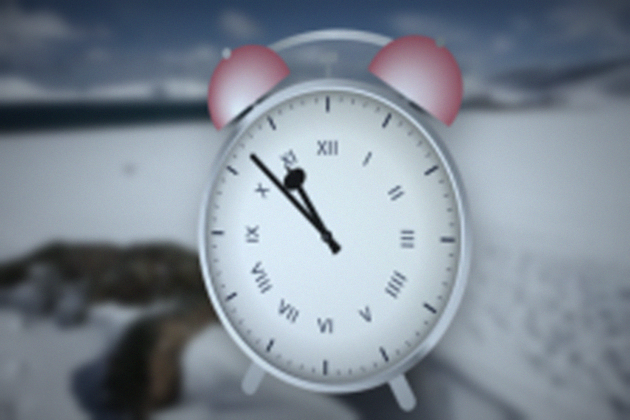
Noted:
10,52
